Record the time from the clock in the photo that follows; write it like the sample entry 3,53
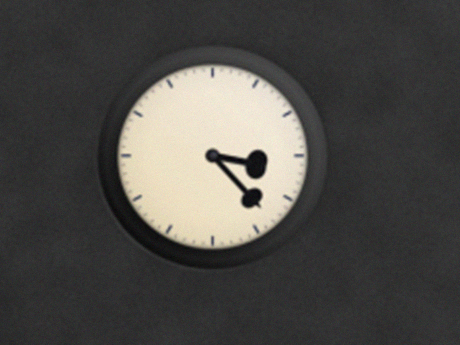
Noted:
3,23
